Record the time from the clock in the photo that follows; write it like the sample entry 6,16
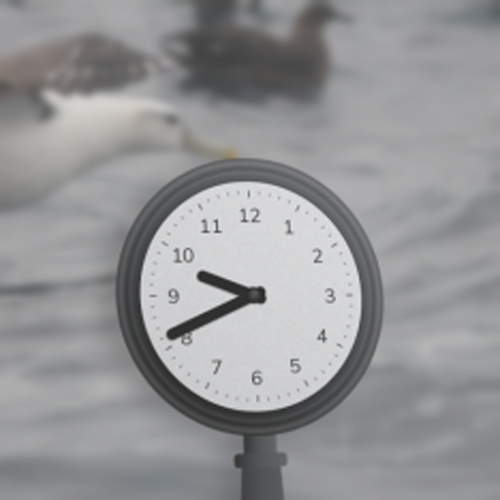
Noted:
9,41
